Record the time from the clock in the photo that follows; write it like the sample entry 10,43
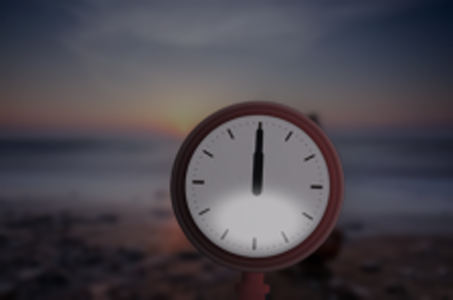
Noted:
12,00
